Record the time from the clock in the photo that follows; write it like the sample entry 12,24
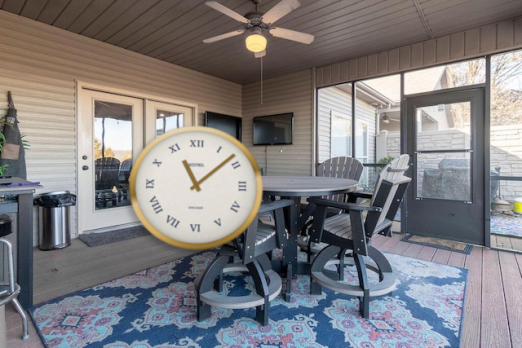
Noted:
11,08
